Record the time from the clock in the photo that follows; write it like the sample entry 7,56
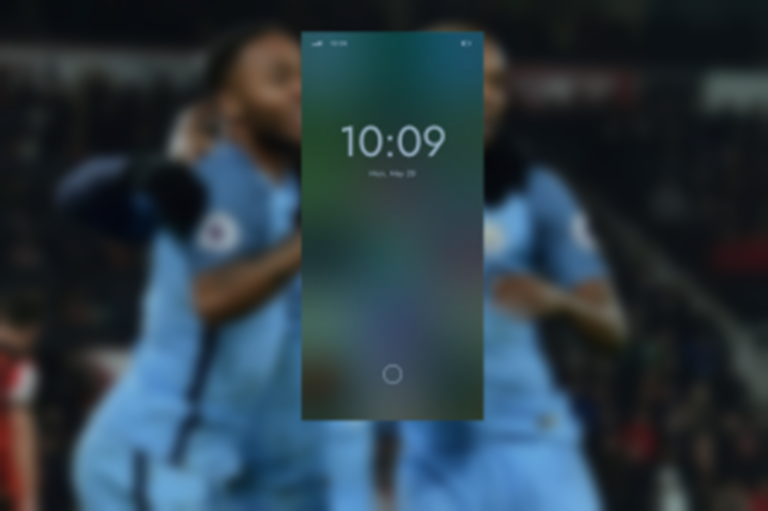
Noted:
10,09
